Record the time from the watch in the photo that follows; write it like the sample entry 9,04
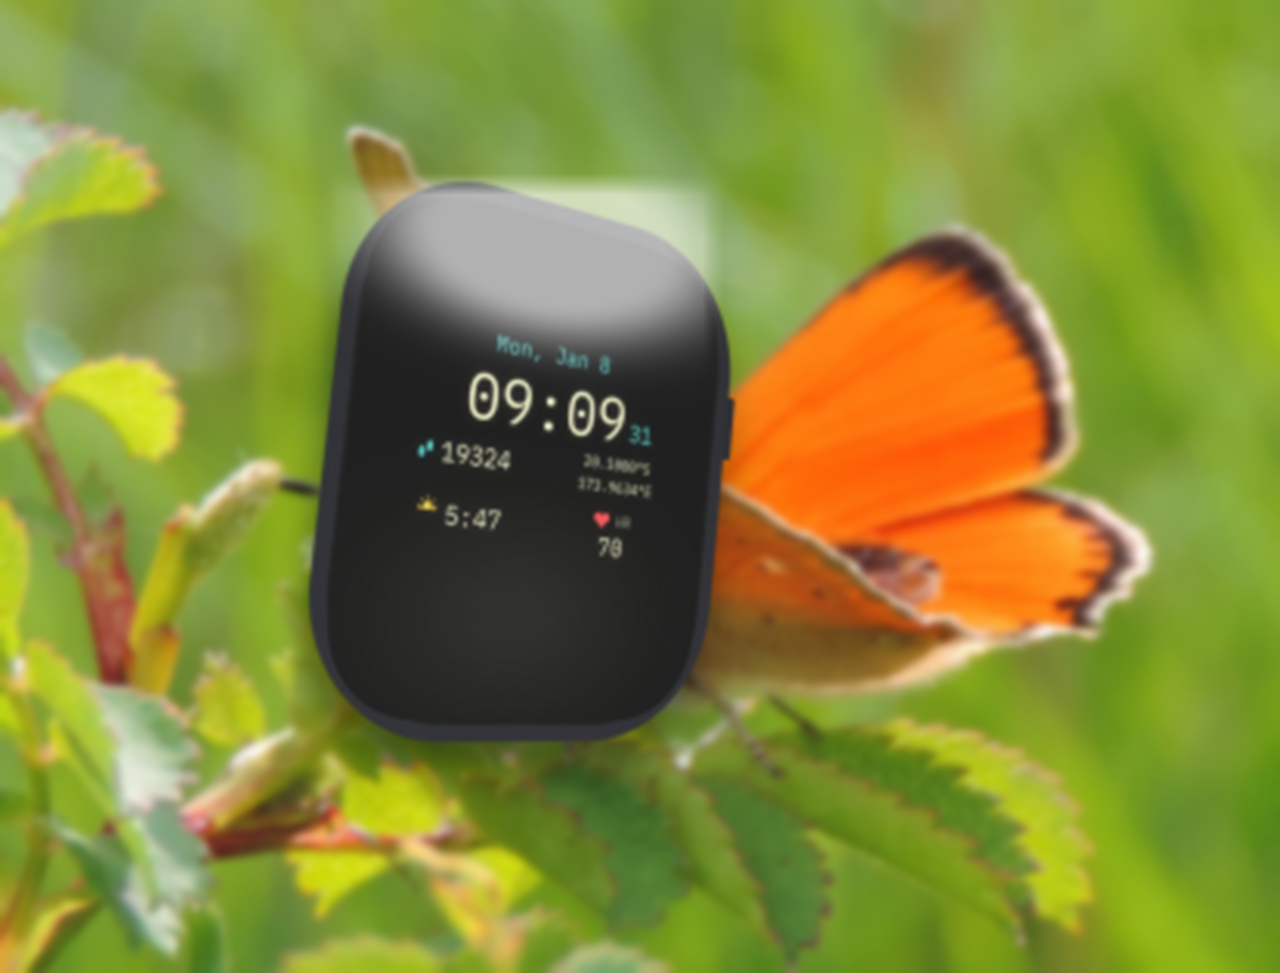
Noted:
9,09
